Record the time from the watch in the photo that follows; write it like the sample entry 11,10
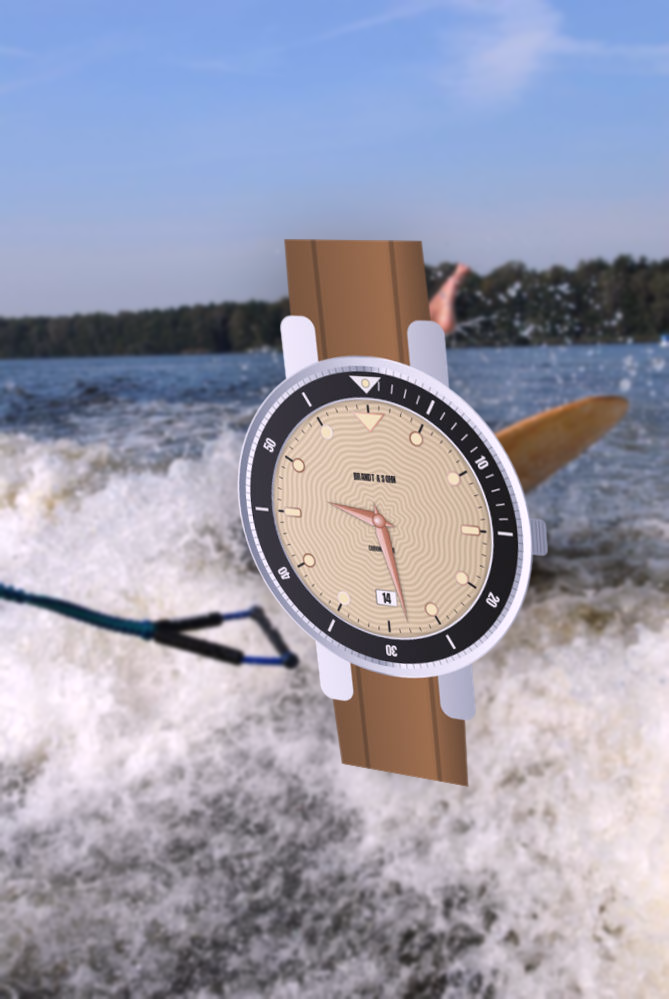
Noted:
9,28
